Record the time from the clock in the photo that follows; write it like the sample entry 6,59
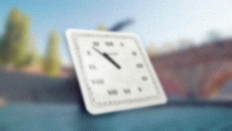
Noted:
10,53
